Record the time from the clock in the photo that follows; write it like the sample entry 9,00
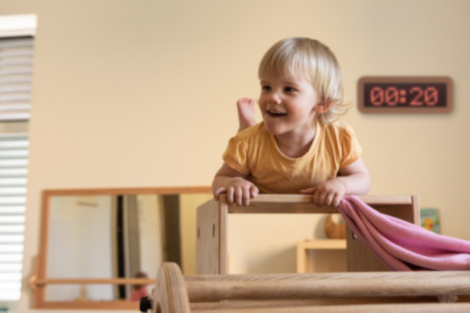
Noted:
0,20
